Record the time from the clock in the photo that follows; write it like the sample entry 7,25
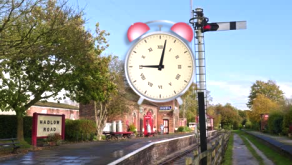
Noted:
9,02
